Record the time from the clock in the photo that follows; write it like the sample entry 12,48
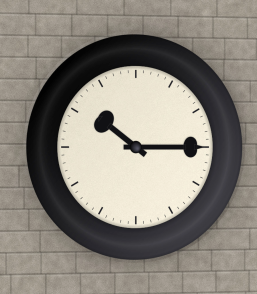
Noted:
10,15
